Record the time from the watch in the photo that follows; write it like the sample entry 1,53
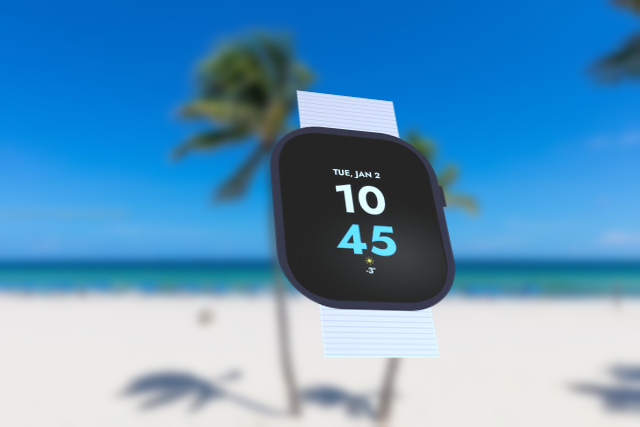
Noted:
10,45
